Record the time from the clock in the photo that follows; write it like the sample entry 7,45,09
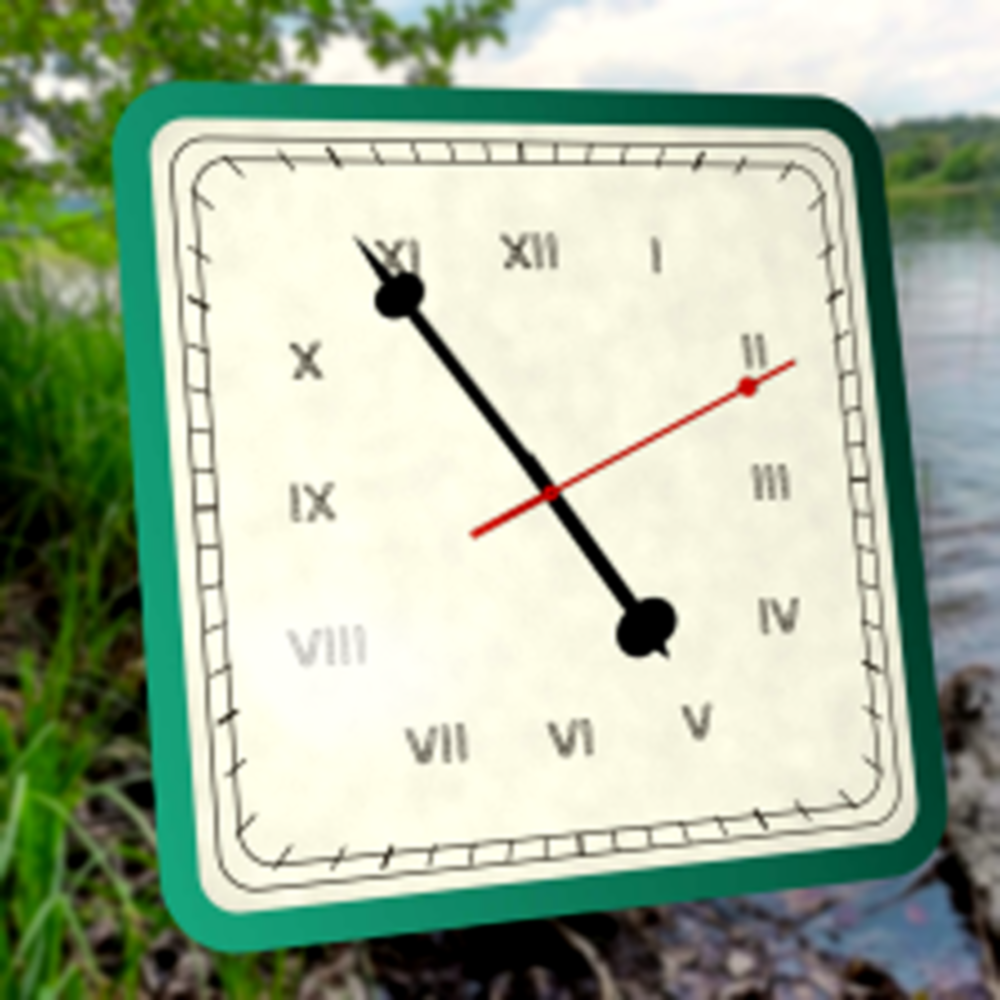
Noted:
4,54,11
